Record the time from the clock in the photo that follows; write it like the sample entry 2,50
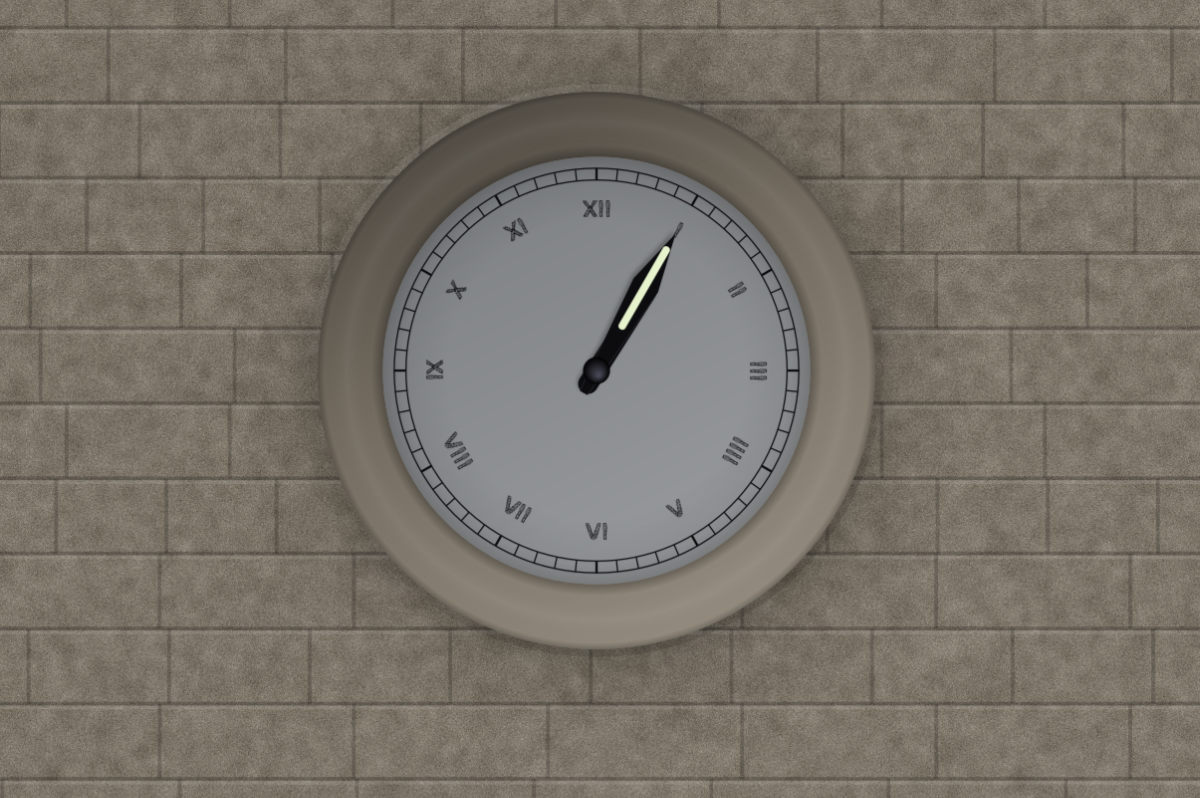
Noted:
1,05
